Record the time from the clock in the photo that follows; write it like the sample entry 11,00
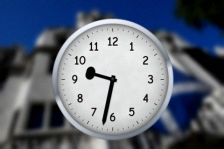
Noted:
9,32
